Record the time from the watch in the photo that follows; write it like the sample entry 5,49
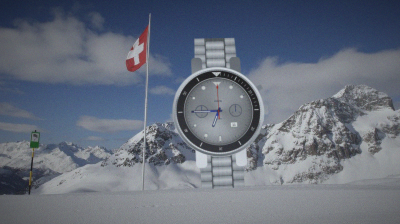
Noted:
6,45
